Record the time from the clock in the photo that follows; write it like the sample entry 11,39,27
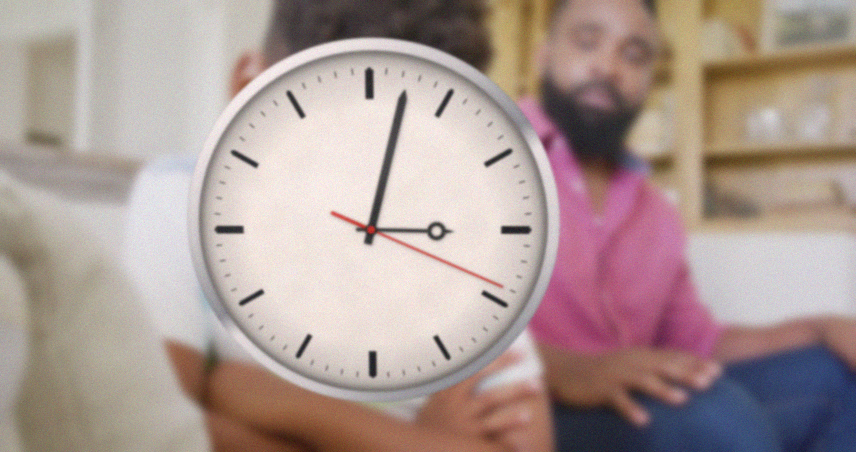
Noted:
3,02,19
